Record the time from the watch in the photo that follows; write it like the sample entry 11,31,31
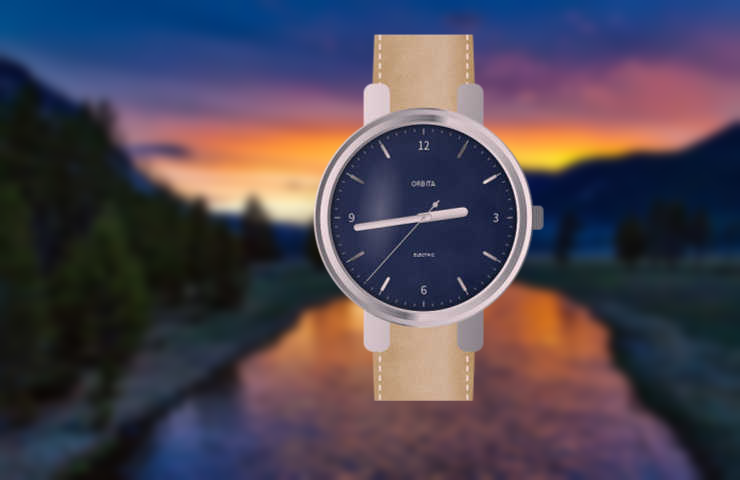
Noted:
2,43,37
